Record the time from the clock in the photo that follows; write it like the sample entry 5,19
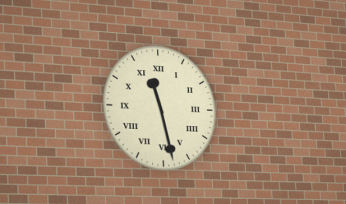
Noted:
11,28
